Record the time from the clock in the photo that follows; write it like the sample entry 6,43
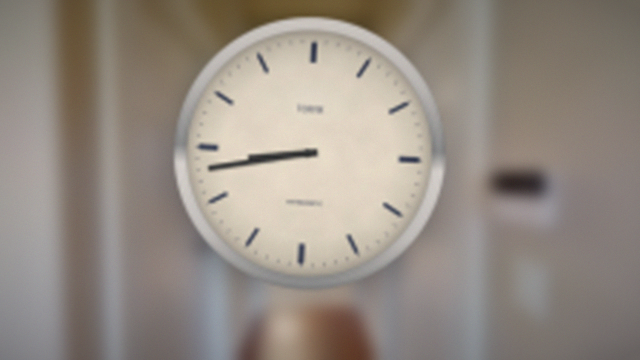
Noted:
8,43
